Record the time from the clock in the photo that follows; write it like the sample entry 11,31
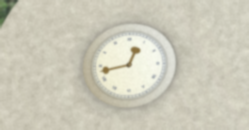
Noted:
12,43
